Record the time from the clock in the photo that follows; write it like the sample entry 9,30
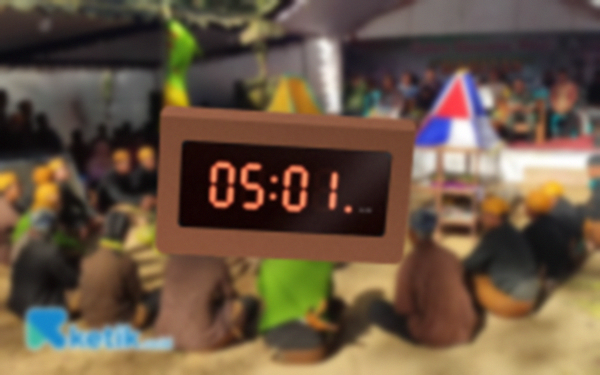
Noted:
5,01
